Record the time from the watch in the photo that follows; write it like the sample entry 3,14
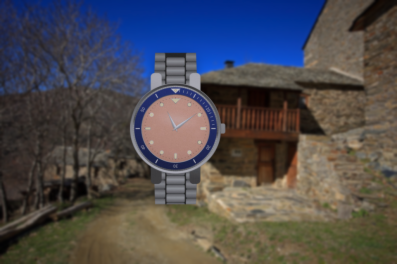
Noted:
11,09
